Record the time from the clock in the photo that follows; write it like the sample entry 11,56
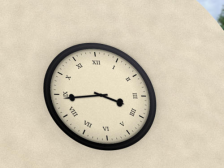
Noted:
3,44
